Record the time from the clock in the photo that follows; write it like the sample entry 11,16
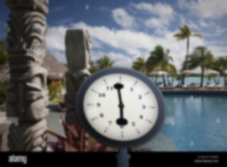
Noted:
5,59
